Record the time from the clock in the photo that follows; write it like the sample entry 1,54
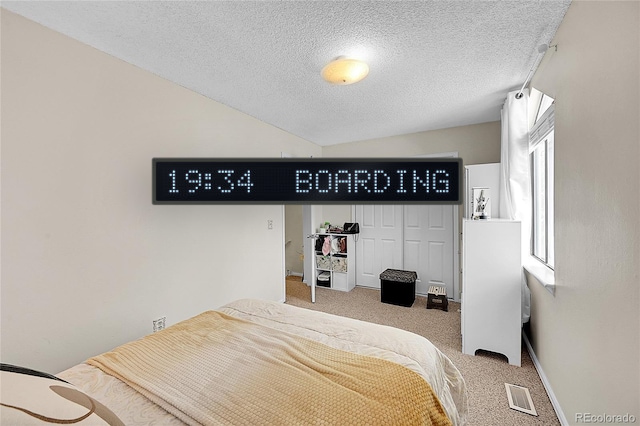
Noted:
19,34
